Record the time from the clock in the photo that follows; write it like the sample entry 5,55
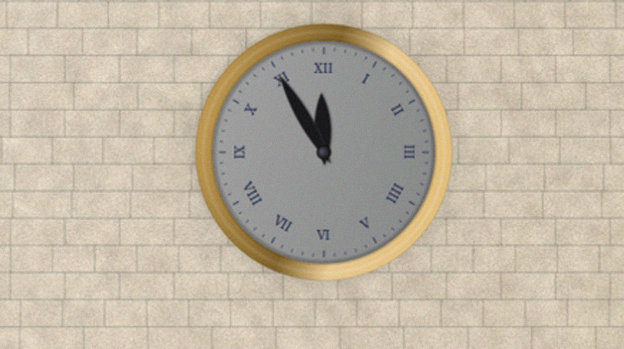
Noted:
11,55
